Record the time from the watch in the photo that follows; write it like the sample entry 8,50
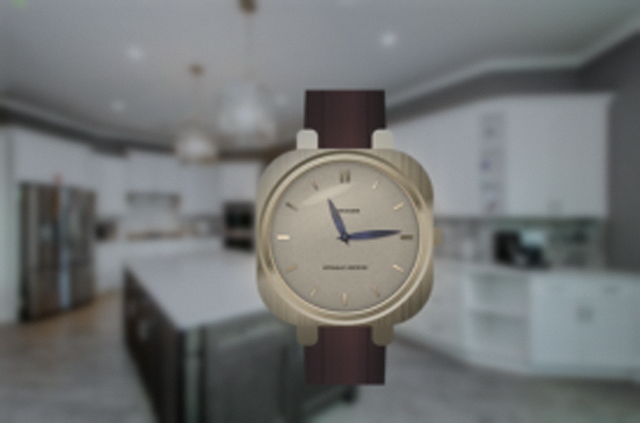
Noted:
11,14
